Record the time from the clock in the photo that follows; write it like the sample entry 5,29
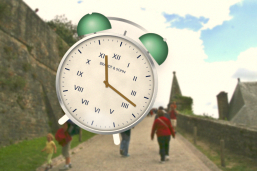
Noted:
11,18
